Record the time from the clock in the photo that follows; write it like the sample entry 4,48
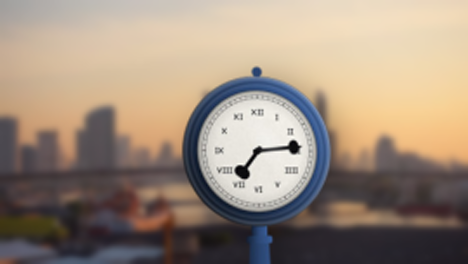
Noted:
7,14
